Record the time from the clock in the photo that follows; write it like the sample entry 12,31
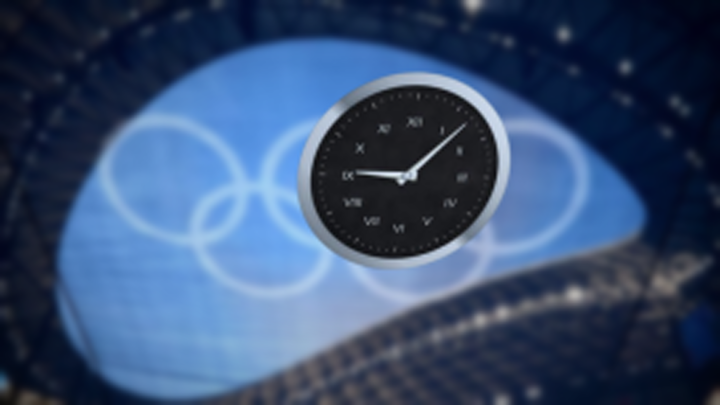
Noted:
9,07
